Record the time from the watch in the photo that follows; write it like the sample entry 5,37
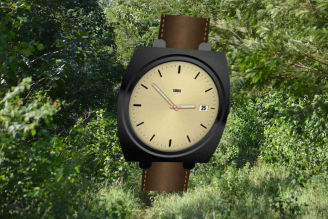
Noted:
2,52
